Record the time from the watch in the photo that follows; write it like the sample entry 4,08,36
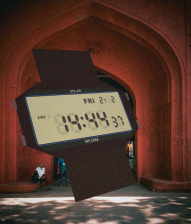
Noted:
14,44,37
